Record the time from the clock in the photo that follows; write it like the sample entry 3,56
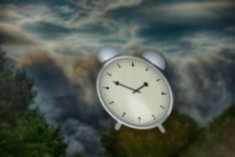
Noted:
1,48
